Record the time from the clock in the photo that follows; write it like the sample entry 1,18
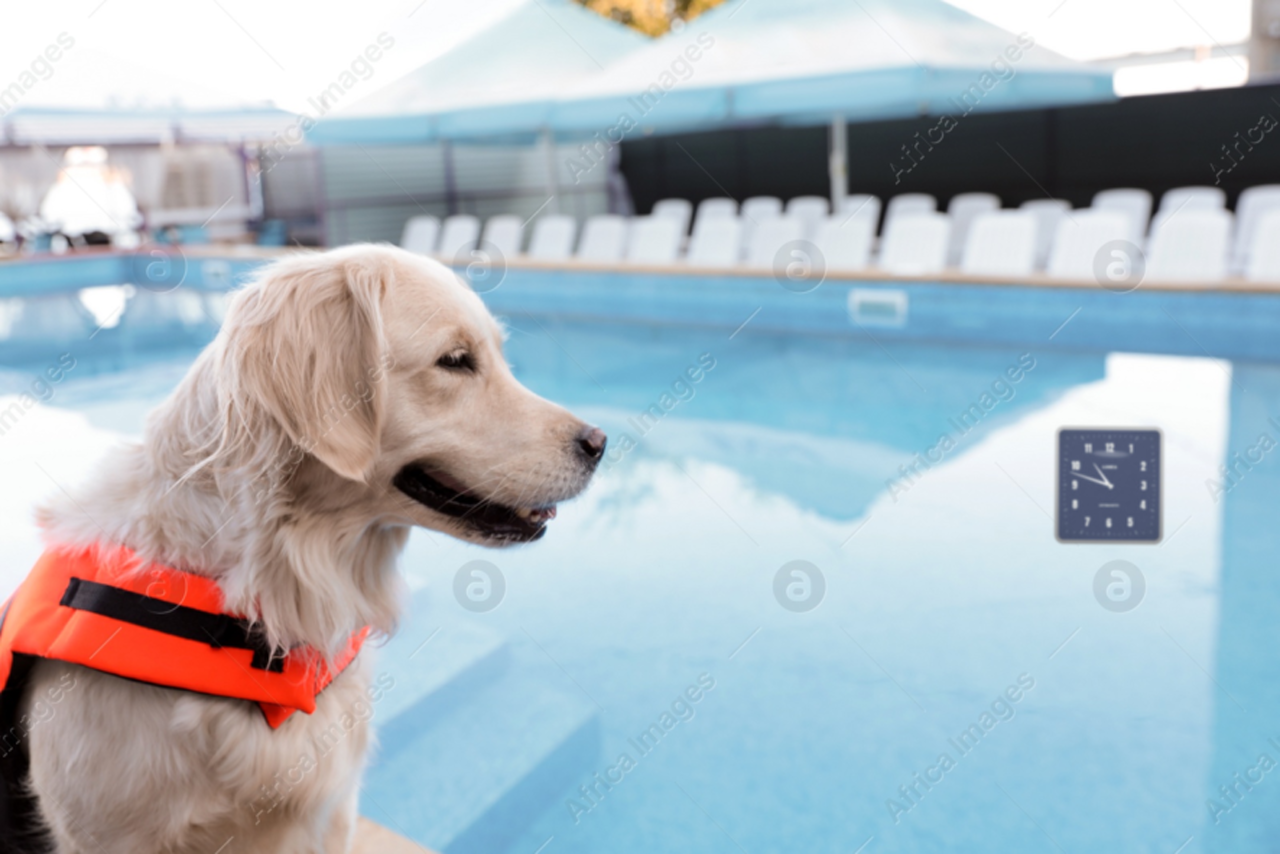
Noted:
10,48
